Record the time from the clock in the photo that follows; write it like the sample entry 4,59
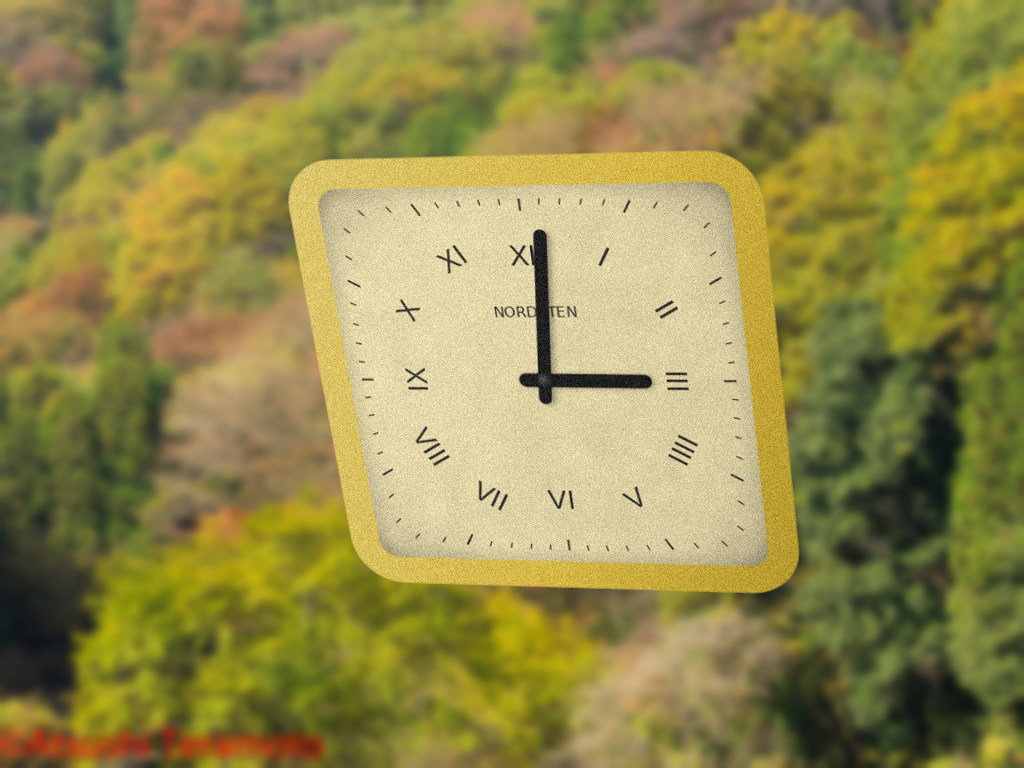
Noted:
3,01
